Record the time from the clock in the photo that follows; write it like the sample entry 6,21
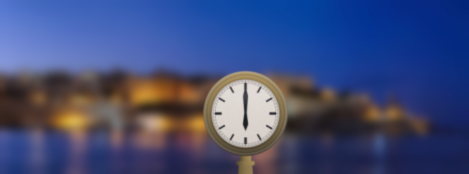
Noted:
6,00
